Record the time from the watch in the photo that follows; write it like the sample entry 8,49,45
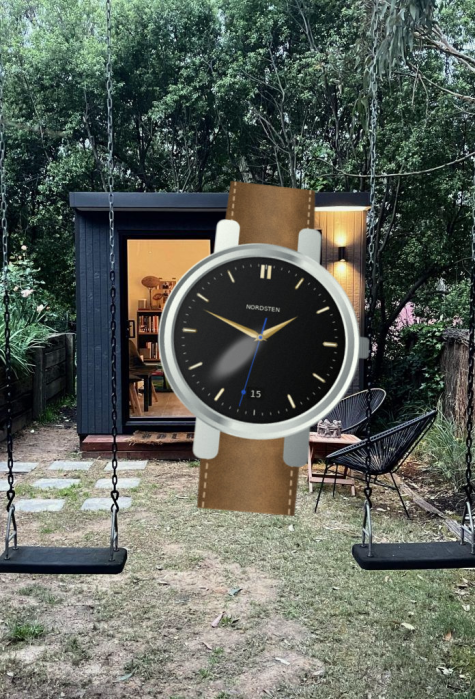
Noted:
1,48,32
